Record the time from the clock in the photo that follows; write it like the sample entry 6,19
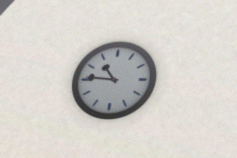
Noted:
10,46
